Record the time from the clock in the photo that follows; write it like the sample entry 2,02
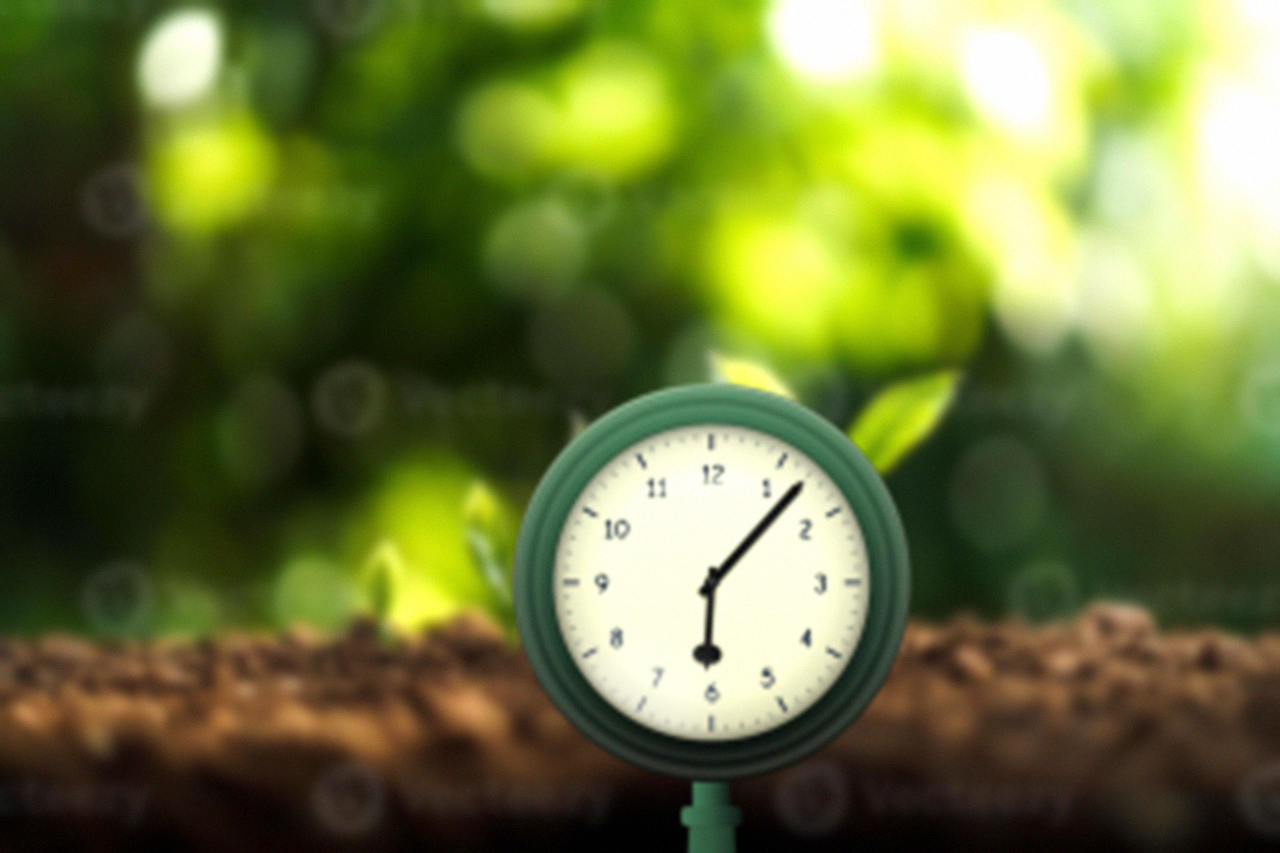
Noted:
6,07
